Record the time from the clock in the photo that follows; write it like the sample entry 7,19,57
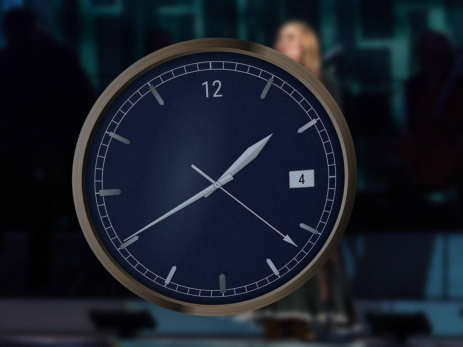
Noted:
1,40,22
